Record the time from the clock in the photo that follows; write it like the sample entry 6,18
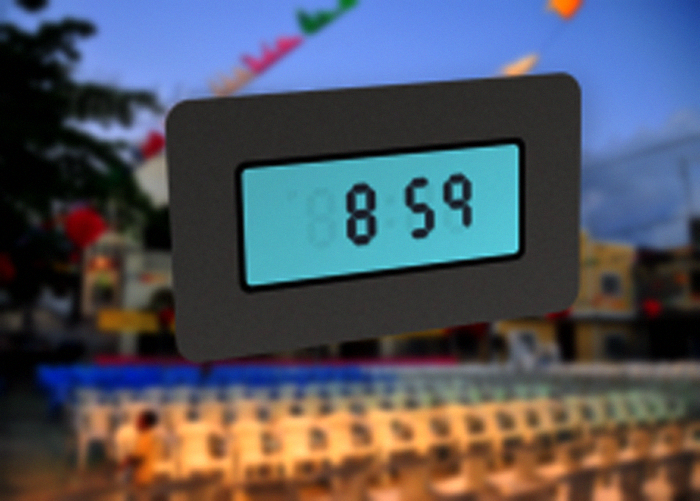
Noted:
8,59
